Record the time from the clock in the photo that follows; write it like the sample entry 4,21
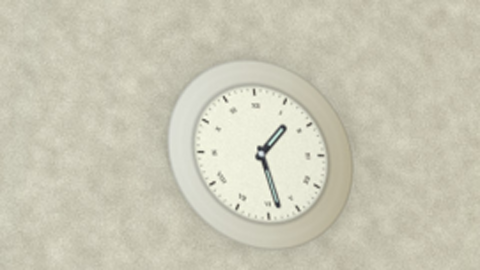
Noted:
1,28
